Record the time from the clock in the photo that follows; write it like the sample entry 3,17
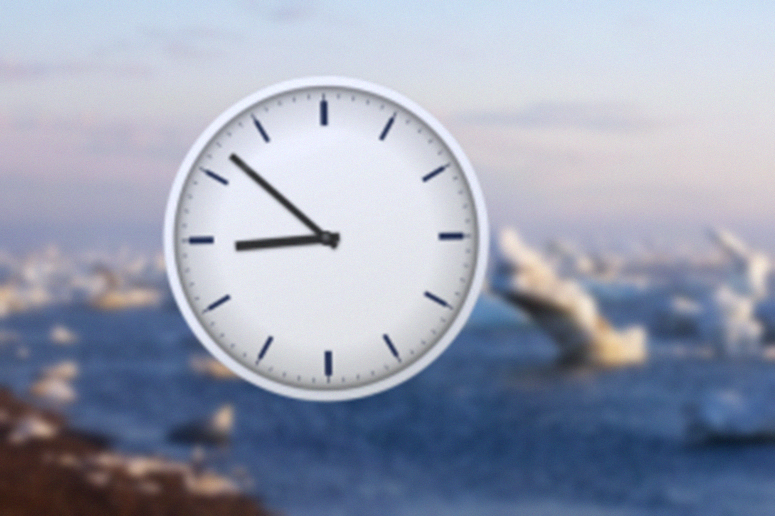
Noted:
8,52
